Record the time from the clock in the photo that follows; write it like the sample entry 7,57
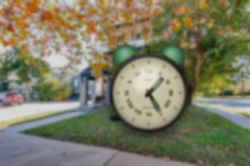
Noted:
1,25
